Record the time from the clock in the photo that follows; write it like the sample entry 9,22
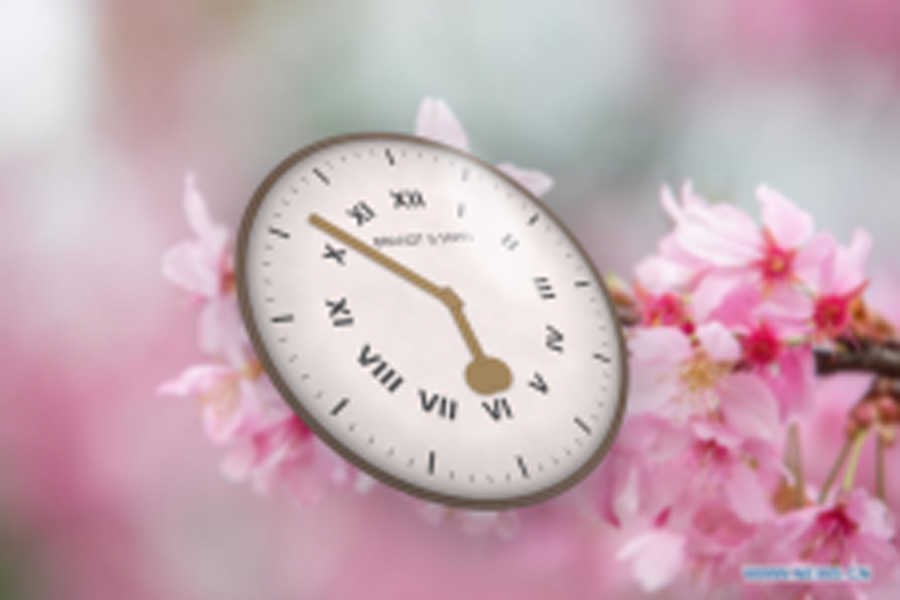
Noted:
5,52
